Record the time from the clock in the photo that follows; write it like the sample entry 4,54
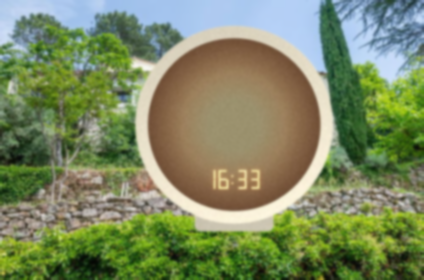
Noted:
16,33
